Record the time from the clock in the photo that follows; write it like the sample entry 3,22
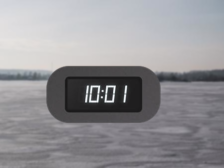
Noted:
10,01
